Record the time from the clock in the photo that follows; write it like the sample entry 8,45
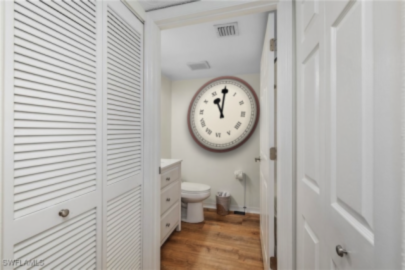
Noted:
11,00
